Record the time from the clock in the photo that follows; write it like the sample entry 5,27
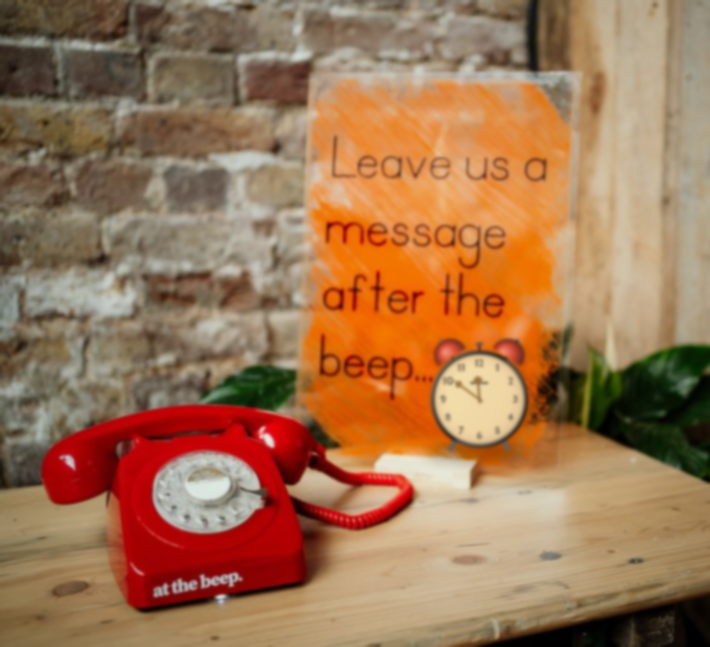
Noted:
11,51
